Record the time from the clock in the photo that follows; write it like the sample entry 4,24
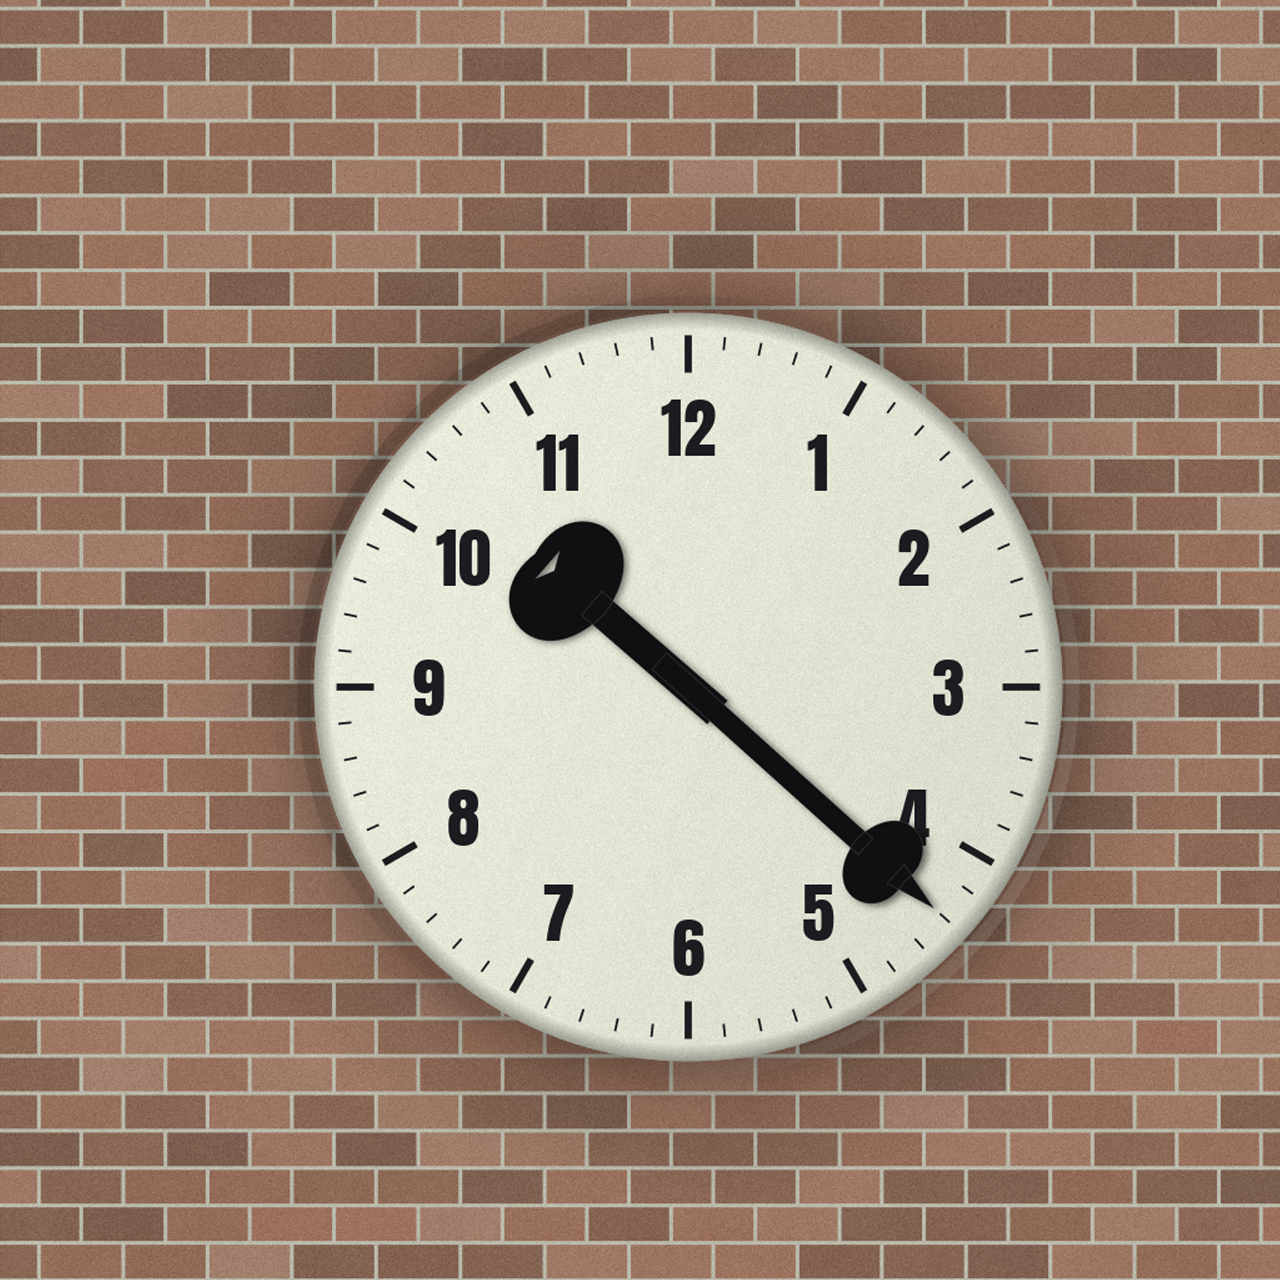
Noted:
10,22
